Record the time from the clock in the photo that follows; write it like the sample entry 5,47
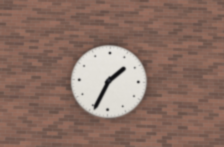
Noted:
1,34
